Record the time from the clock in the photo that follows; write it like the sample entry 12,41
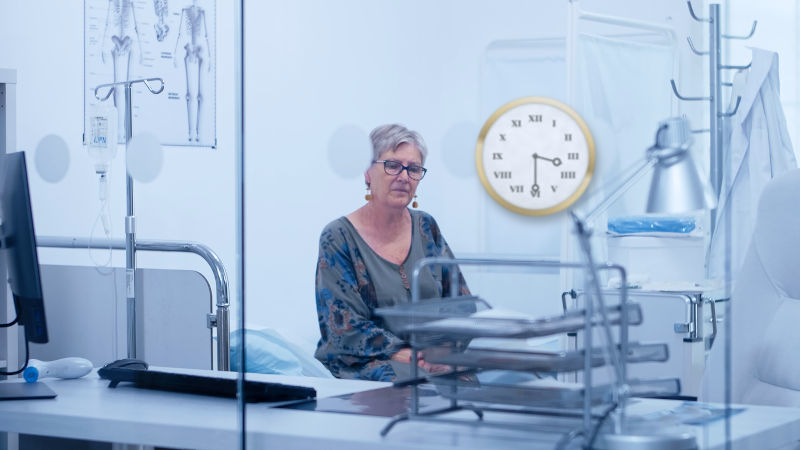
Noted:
3,30
